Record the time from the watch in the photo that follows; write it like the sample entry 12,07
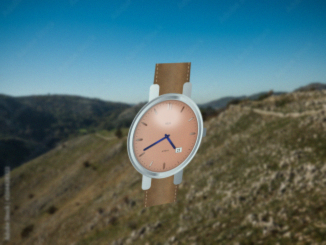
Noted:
4,41
